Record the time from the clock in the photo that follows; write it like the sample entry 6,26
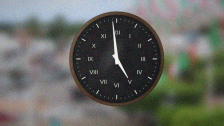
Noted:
4,59
